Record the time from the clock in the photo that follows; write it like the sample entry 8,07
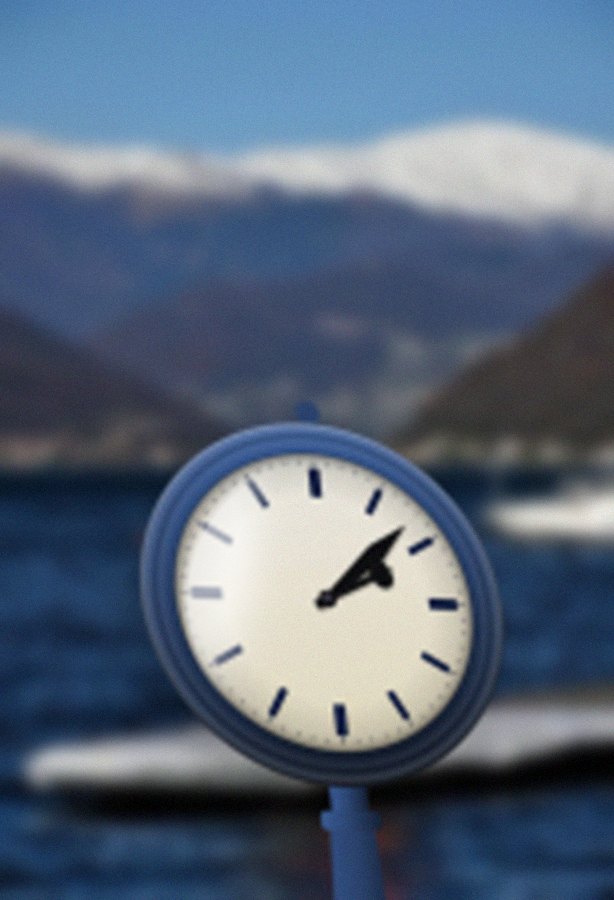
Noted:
2,08
